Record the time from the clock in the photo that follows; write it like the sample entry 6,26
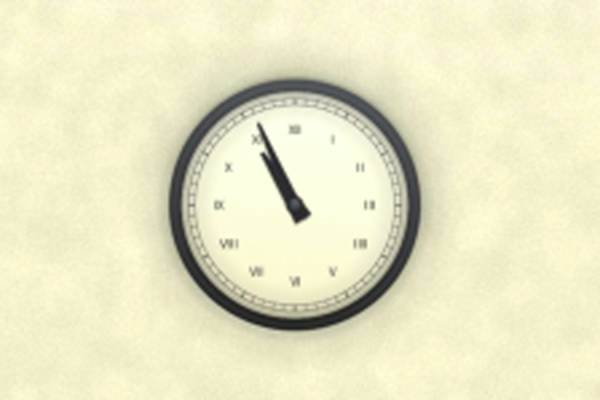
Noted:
10,56
